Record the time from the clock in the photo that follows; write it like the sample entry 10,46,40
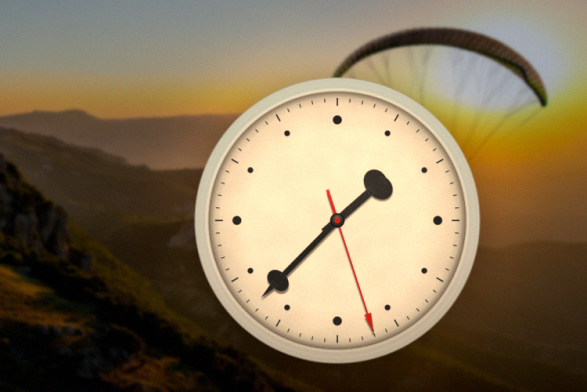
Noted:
1,37,27
